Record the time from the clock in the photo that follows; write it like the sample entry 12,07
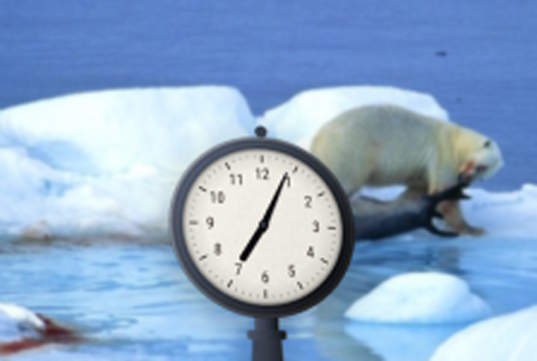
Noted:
7,04
